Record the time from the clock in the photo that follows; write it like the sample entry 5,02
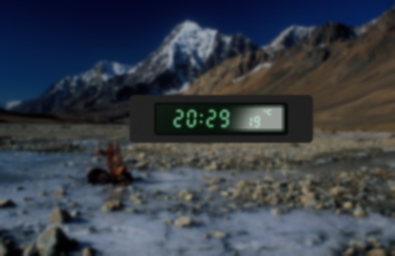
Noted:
20,29
